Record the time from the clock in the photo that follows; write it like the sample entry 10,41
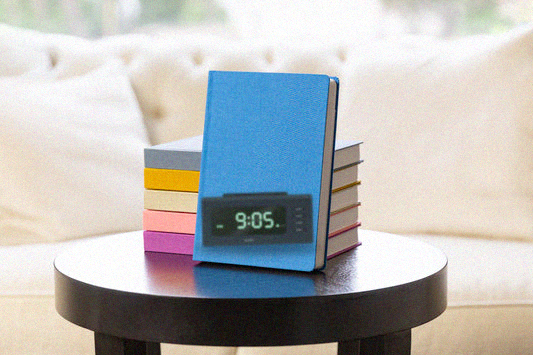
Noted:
9,05
